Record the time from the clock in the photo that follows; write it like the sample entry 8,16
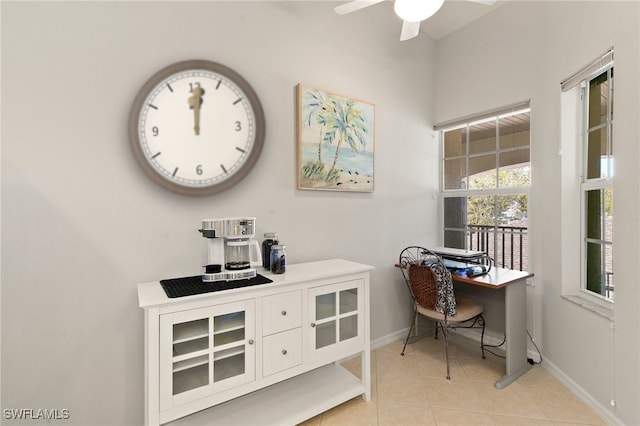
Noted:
12,01
